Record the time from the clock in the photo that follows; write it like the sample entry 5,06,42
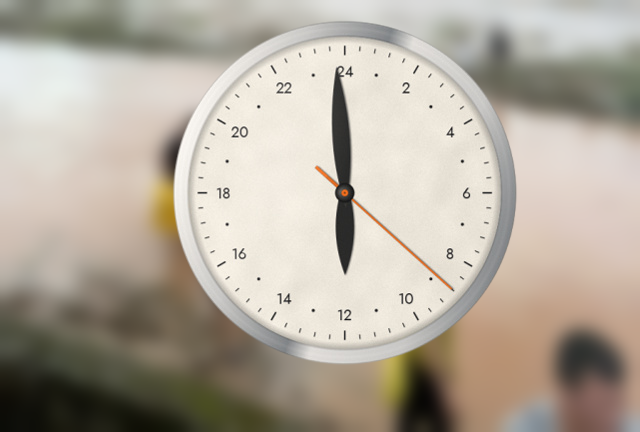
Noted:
11,59,22
